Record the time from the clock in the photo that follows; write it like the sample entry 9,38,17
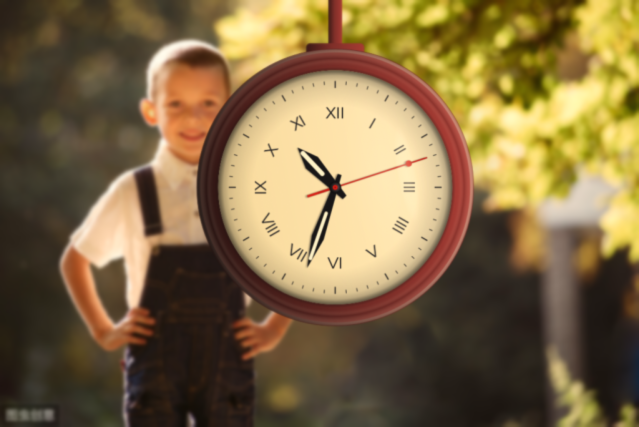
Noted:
10,33,12
